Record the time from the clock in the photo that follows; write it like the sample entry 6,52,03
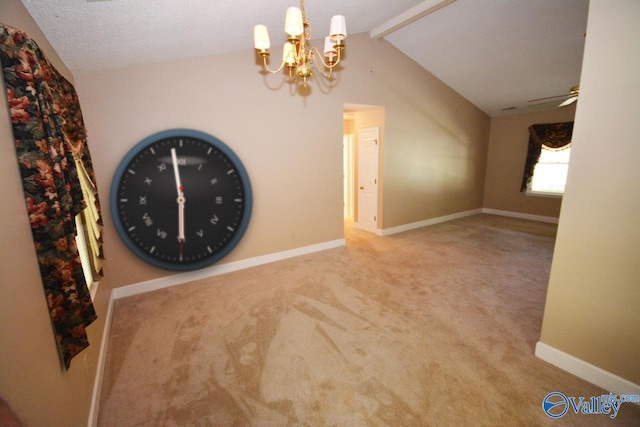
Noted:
5,58,30
